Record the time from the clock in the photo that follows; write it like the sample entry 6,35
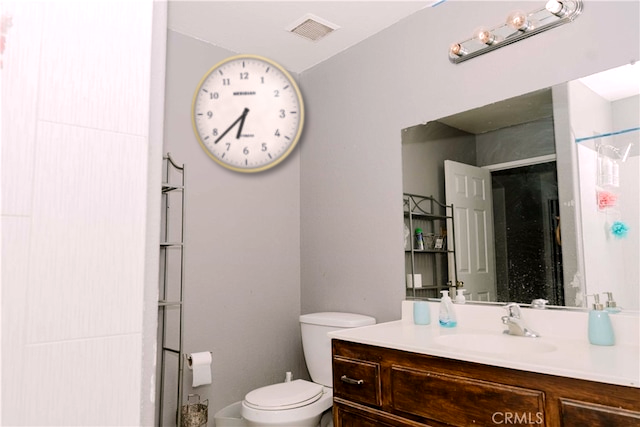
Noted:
6,38
